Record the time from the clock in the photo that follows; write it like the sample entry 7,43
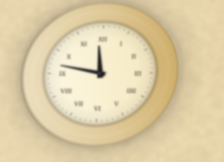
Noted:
11,47
